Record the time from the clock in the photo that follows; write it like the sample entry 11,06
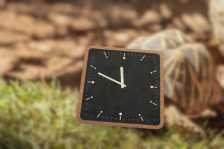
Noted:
11,49
